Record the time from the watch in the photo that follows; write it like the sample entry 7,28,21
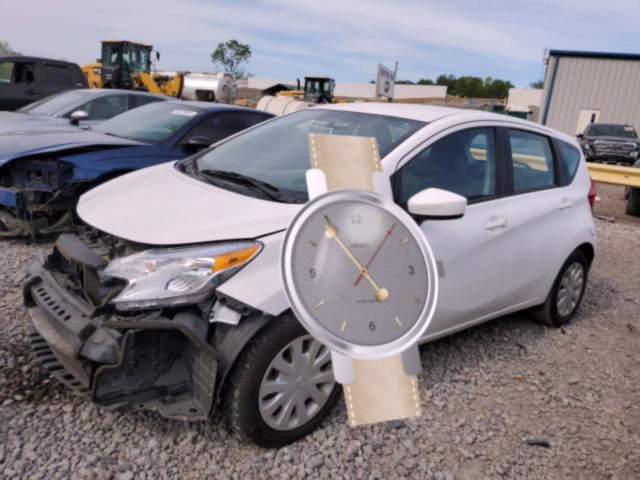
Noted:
4,54,07
